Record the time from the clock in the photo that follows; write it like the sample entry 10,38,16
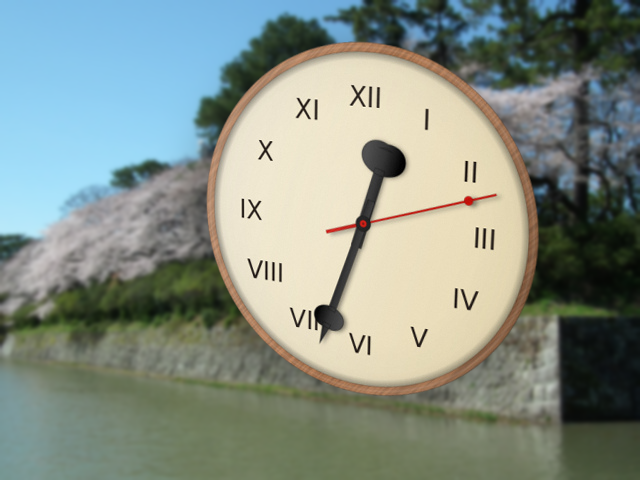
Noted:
12,33,12
